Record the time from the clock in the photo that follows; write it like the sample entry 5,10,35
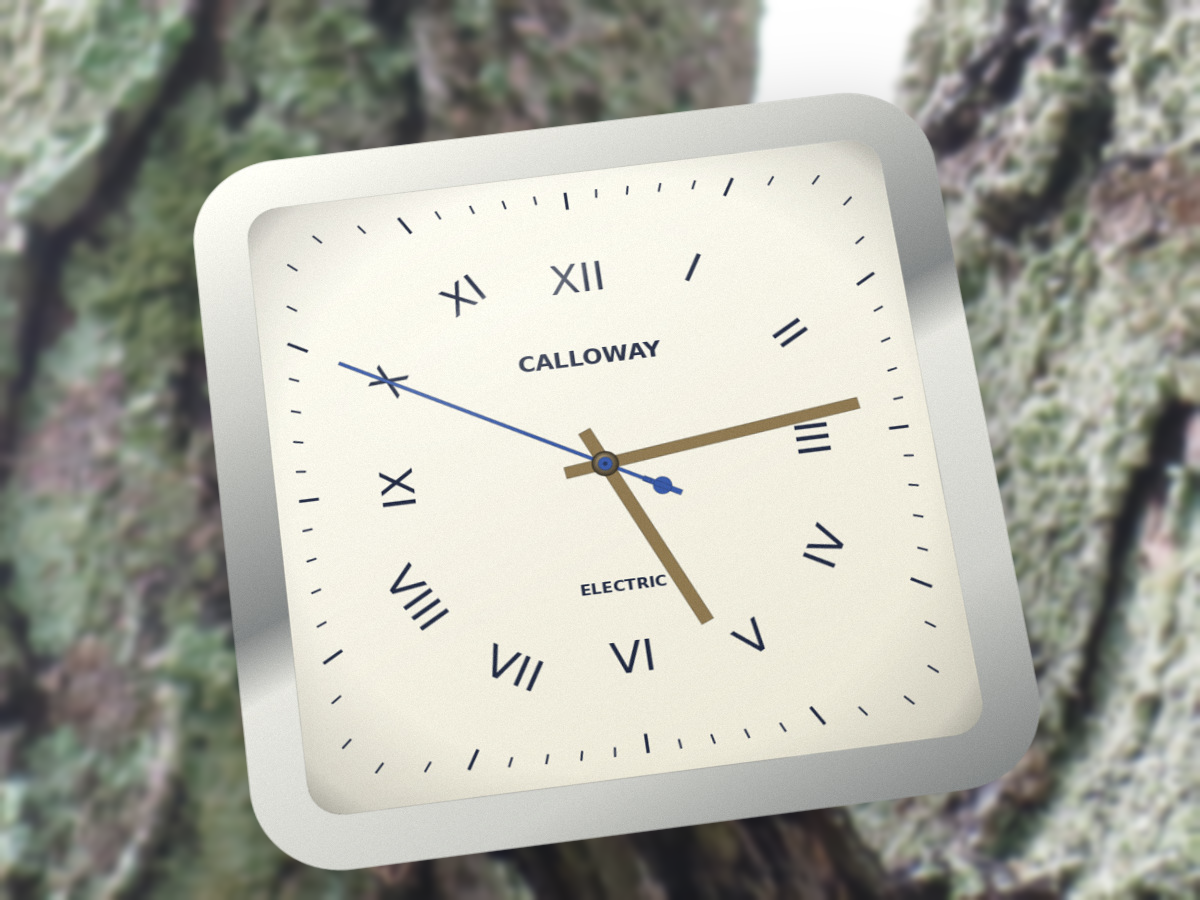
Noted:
5,13,50
